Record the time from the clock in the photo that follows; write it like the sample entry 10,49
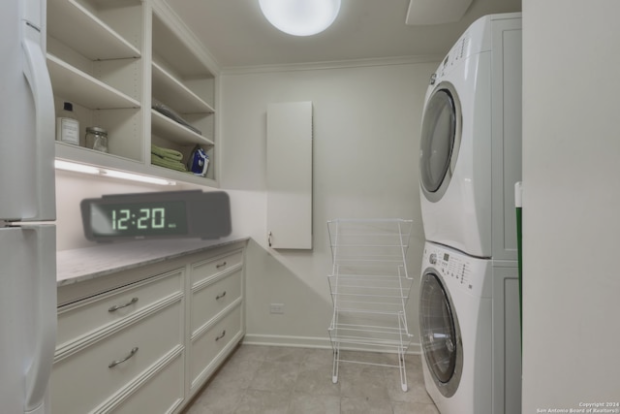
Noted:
12,20
